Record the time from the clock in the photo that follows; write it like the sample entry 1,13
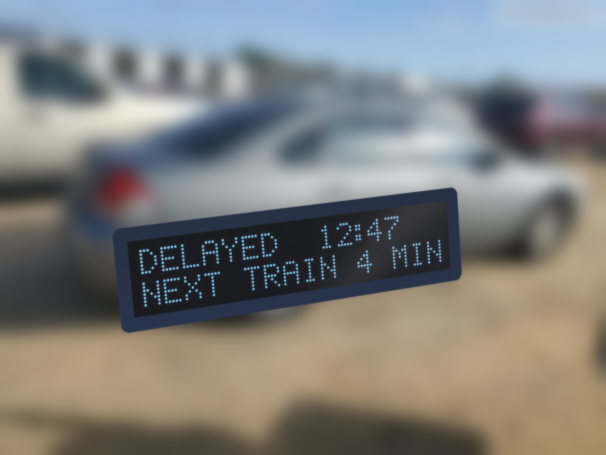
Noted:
12,47
